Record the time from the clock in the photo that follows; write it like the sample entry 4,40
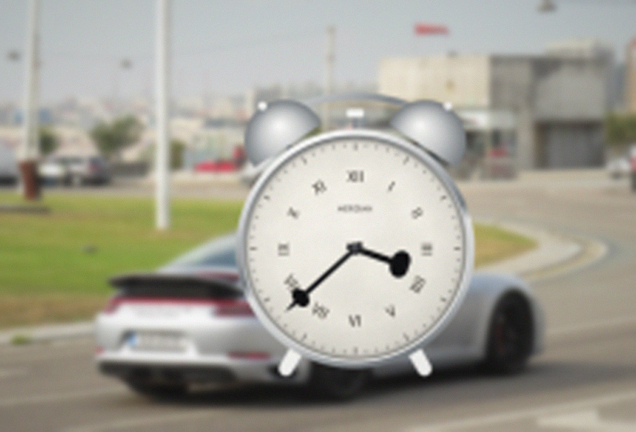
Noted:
3,38
